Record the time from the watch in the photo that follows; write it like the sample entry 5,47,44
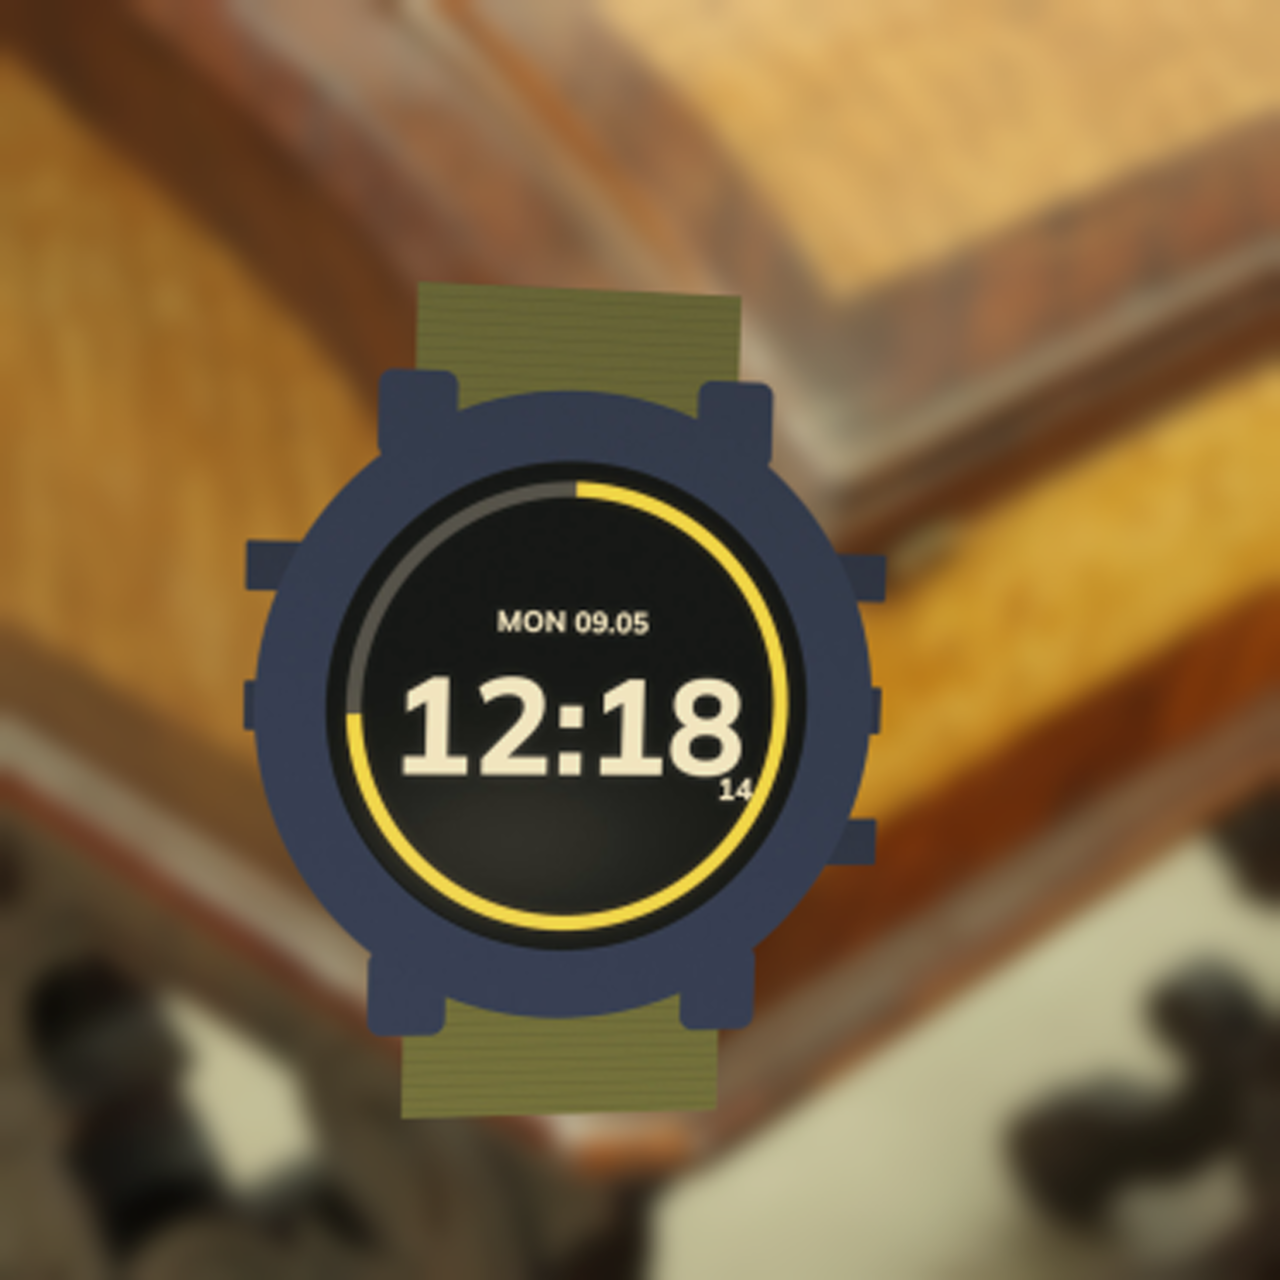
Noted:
12,18,14
